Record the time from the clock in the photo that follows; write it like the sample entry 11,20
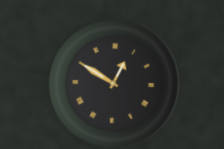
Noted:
12,50
